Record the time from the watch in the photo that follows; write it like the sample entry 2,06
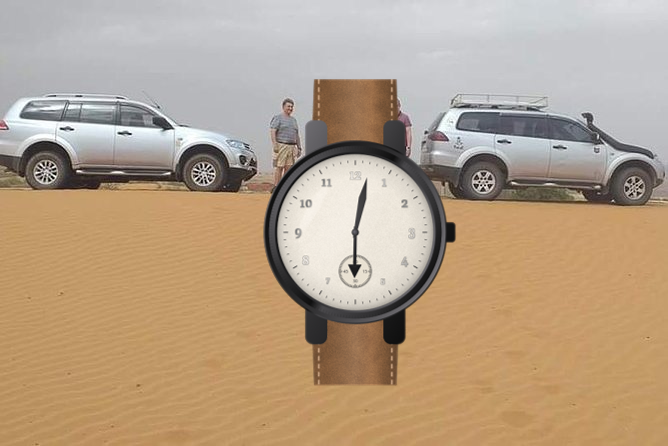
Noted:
6,02
